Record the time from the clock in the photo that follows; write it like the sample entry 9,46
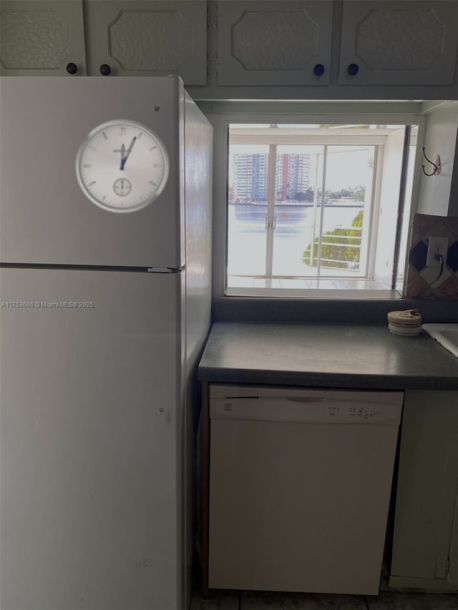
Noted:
12,04
